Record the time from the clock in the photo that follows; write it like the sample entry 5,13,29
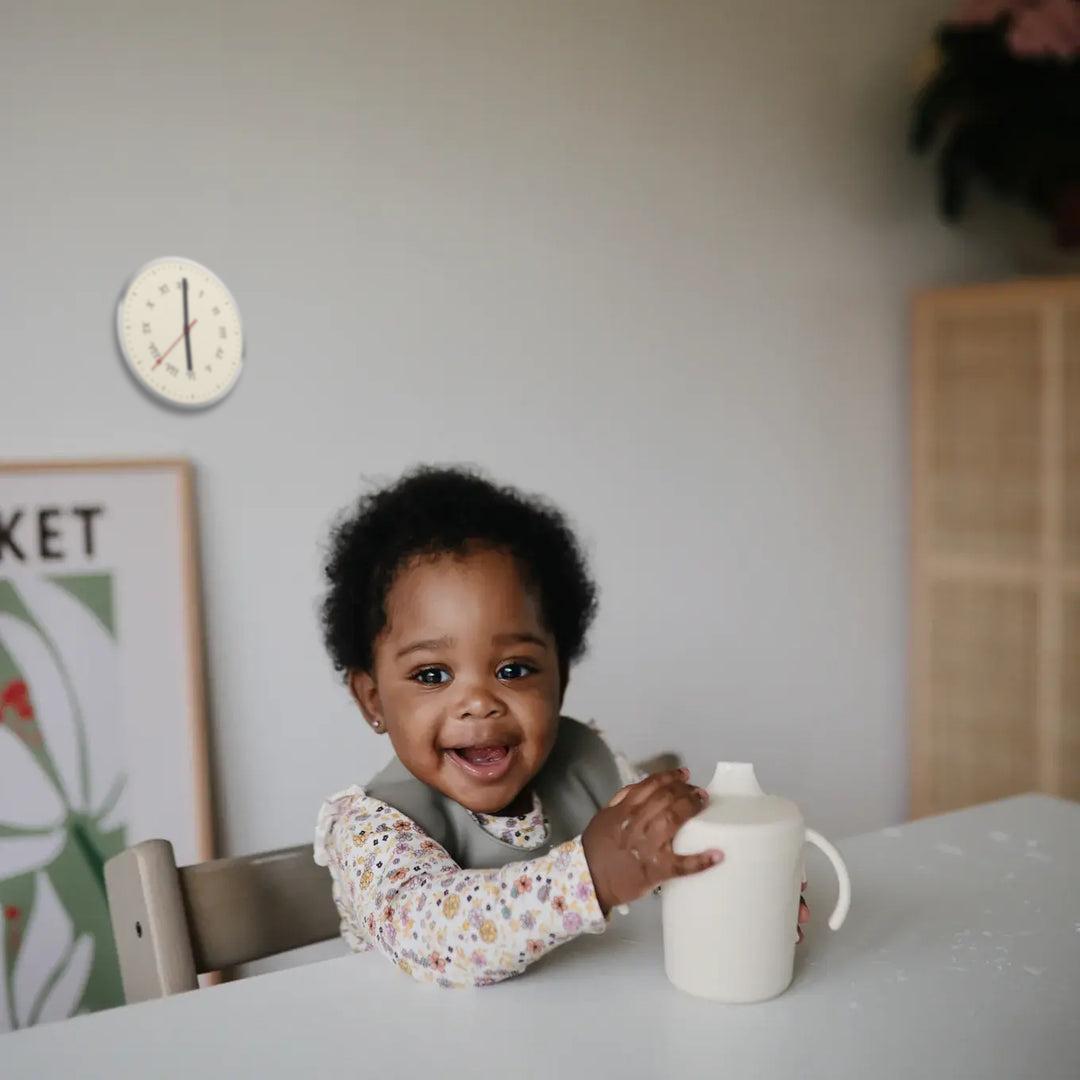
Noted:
6,00,38
